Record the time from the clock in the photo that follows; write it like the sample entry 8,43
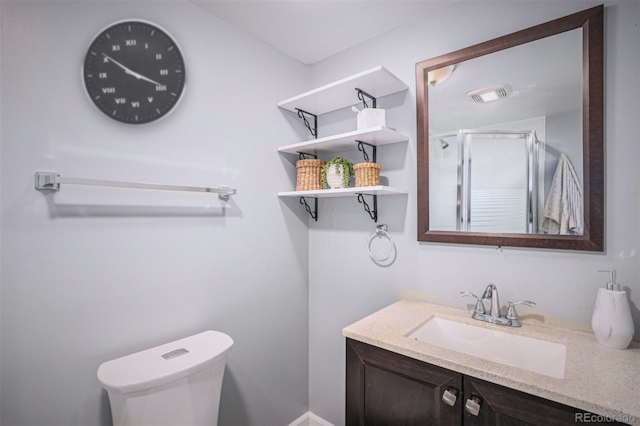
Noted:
3,51
